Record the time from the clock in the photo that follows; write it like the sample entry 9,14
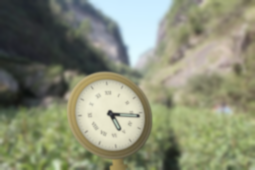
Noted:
5,16
